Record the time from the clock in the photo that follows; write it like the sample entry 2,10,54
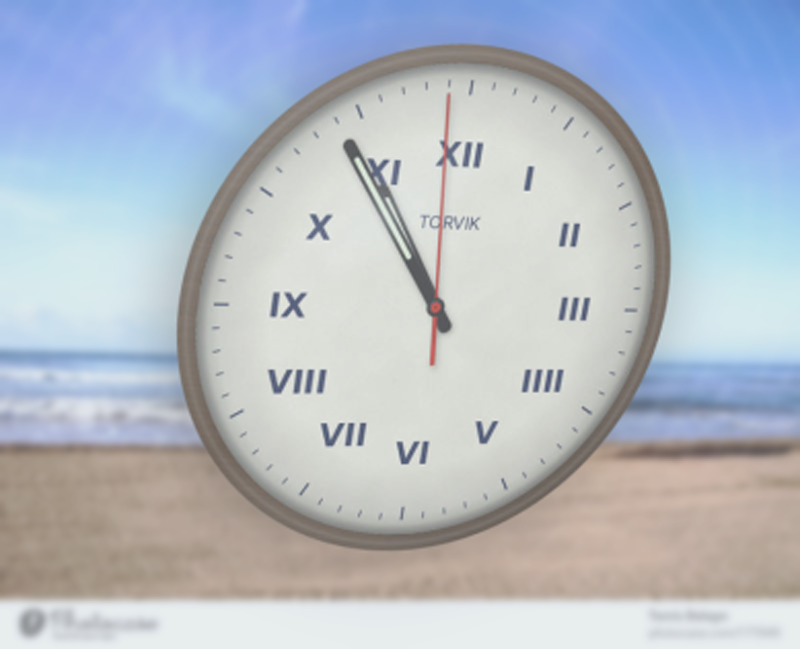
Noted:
10,53,59
